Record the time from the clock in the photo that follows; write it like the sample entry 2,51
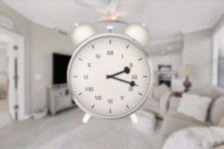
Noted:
2,18
